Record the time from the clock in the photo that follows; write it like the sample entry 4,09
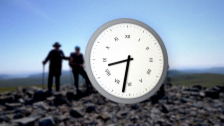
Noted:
8,32
